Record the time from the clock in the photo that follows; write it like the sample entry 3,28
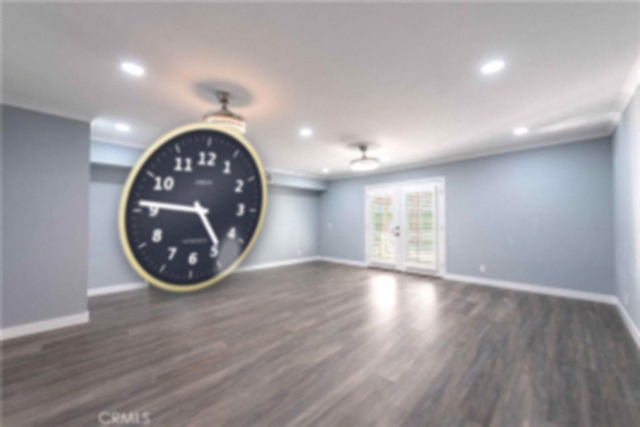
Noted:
4,46
